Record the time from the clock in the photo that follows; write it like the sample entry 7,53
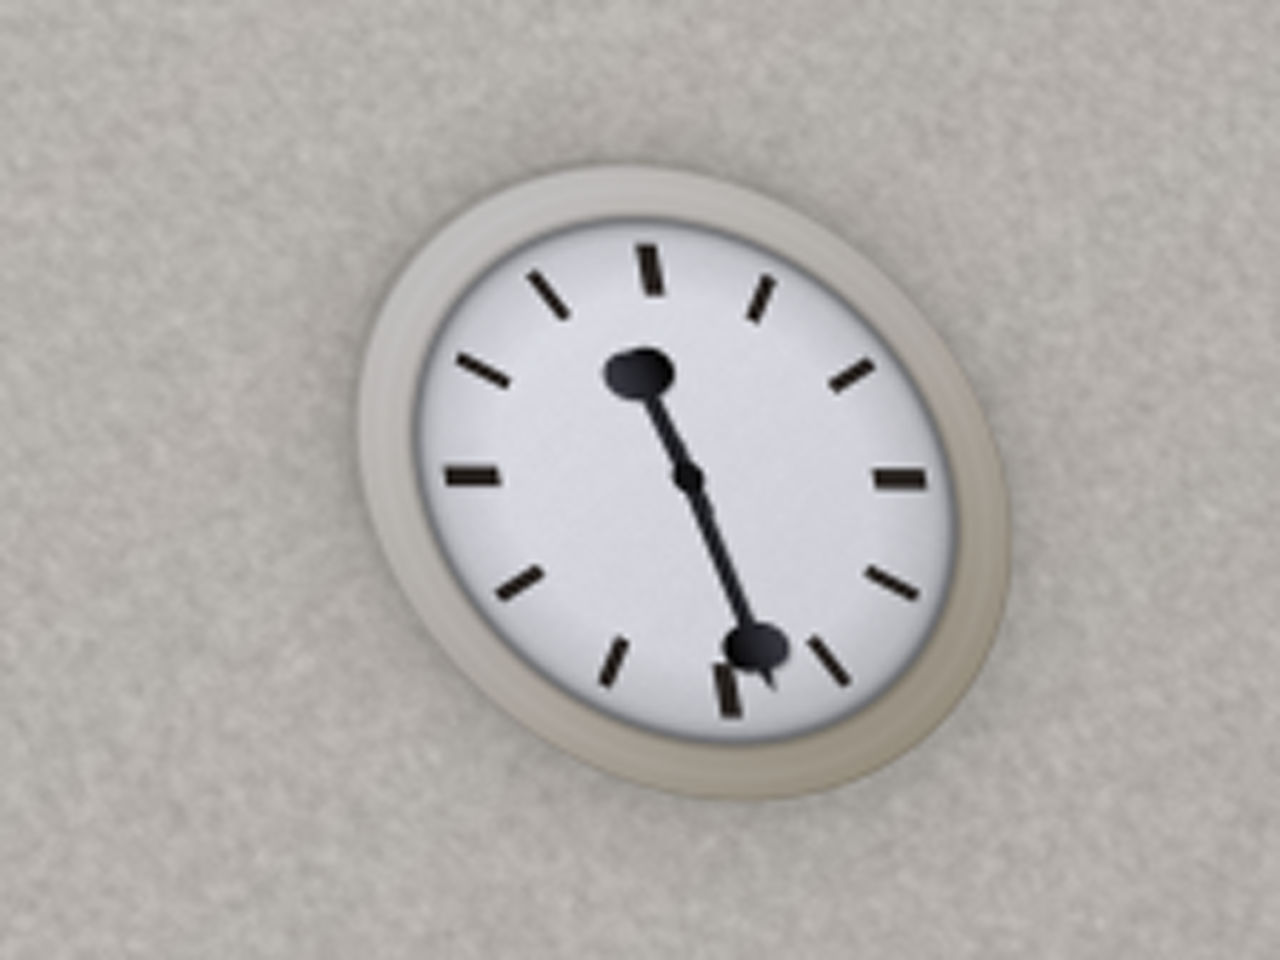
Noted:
11,28
